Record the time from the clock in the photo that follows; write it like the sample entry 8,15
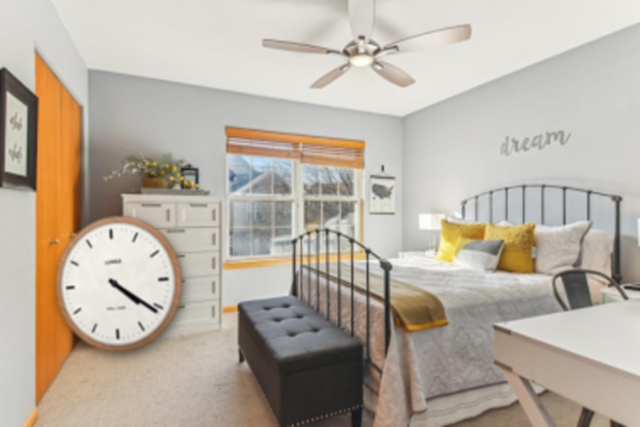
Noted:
4,21
